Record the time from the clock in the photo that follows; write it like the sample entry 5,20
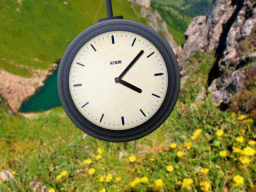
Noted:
4,08
